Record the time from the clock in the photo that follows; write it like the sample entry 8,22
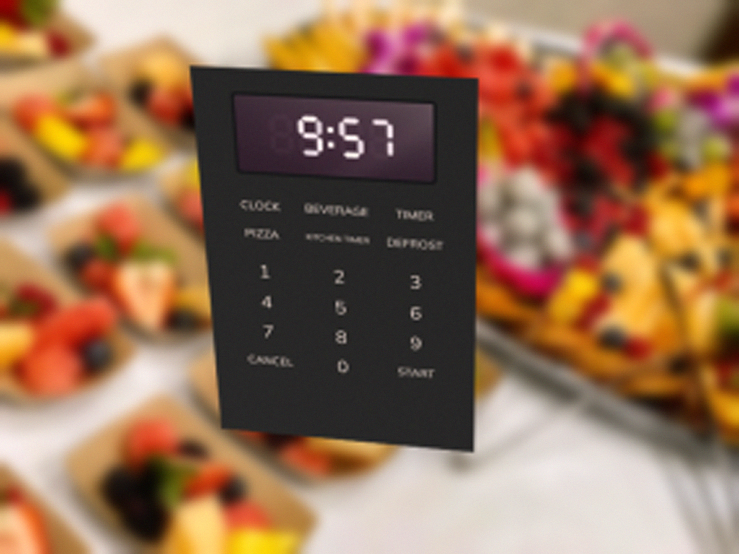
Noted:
9,57
